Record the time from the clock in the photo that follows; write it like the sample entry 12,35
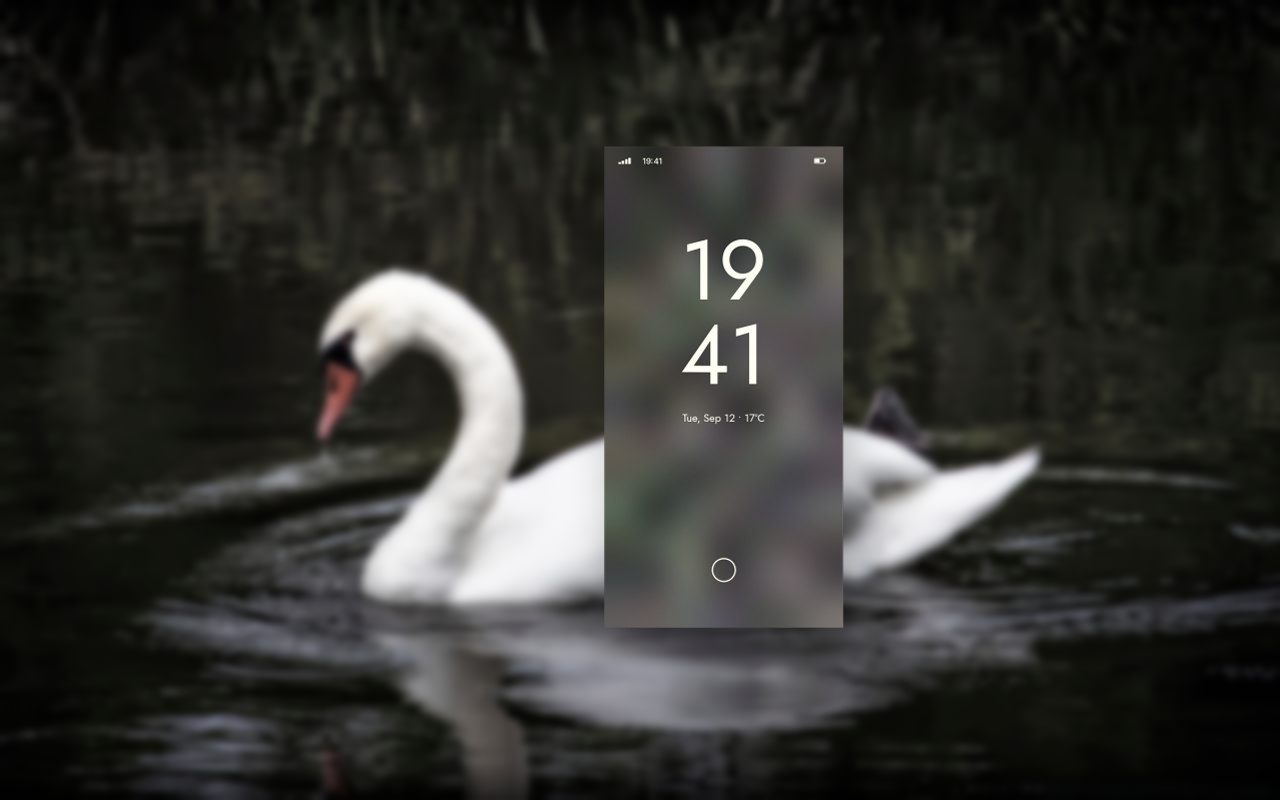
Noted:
19,41
